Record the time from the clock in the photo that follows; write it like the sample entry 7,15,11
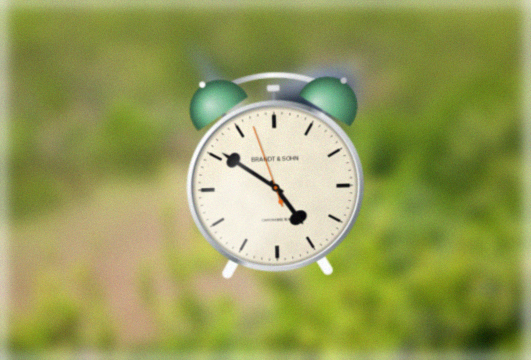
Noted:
4,50,57
